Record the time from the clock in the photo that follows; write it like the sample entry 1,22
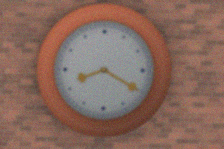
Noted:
8,20
